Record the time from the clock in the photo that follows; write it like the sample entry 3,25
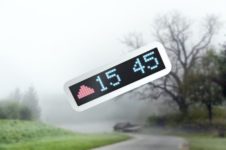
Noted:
15,45
